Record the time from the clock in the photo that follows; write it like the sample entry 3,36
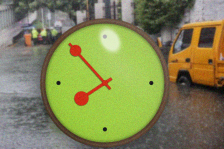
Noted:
7,53
